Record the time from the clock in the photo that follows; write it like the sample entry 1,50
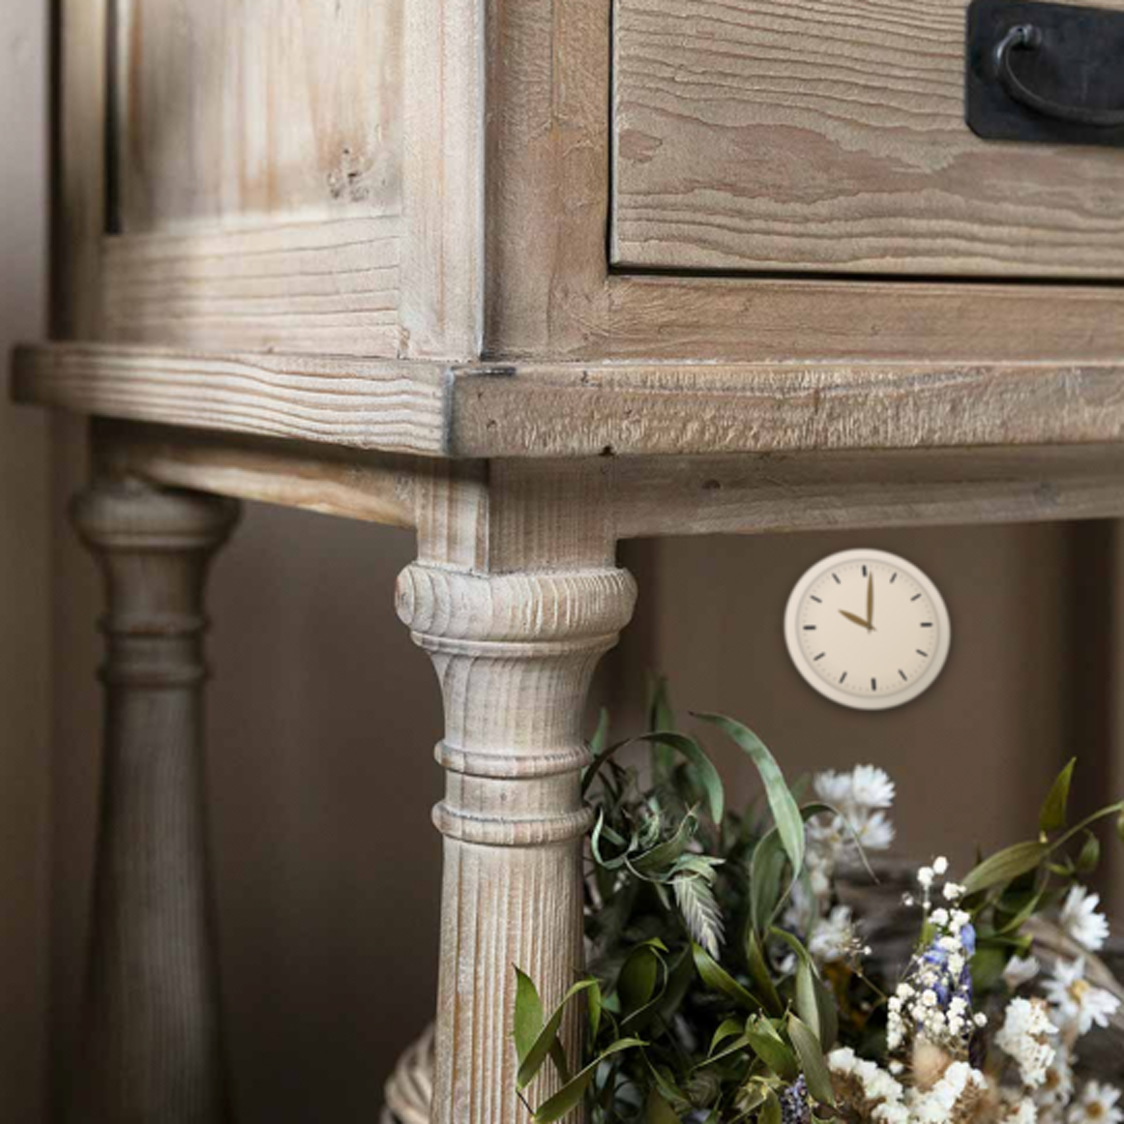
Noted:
10,01
